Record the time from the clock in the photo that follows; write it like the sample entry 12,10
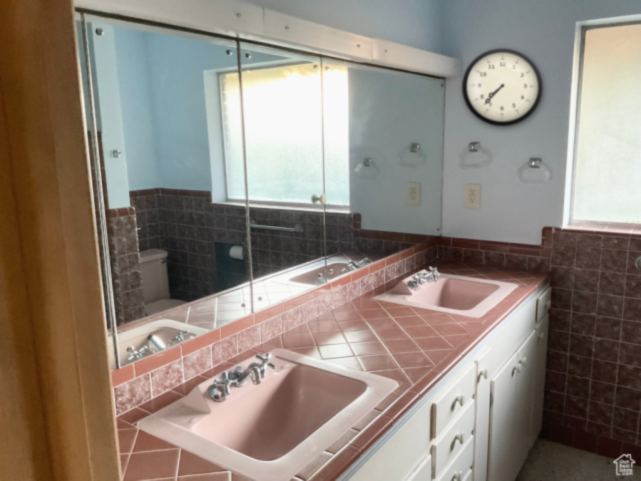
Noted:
7,37
